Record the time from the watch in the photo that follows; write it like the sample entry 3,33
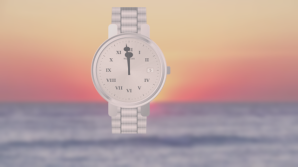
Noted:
11,59
